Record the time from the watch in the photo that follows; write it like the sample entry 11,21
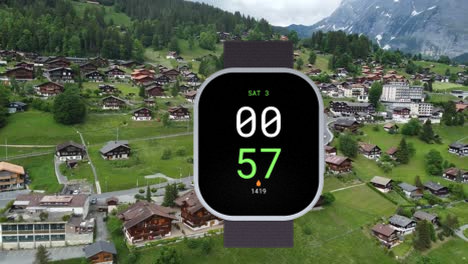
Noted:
0,57
